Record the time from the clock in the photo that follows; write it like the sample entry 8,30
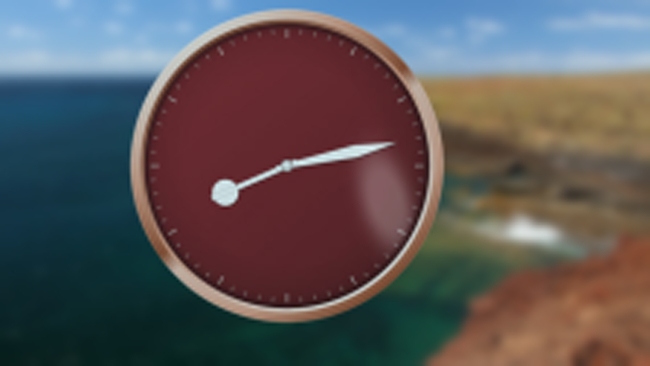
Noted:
8,13
